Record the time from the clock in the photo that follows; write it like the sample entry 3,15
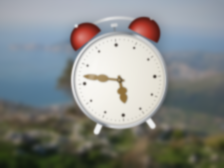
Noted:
5,47
